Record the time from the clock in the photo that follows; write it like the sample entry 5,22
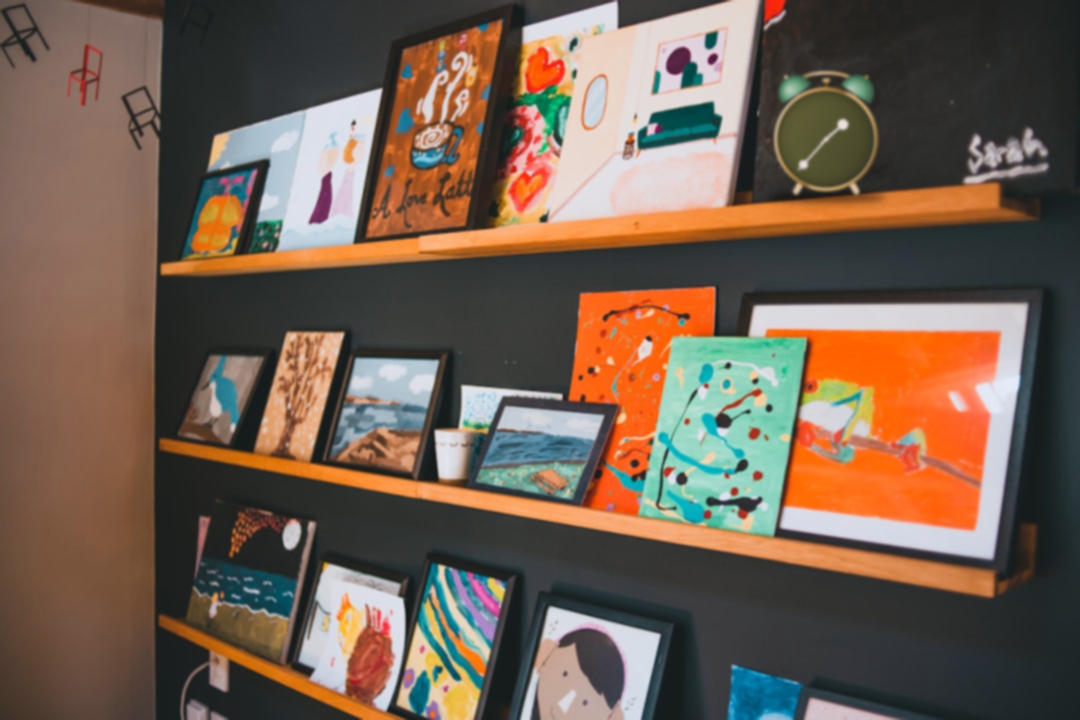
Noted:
1,37
